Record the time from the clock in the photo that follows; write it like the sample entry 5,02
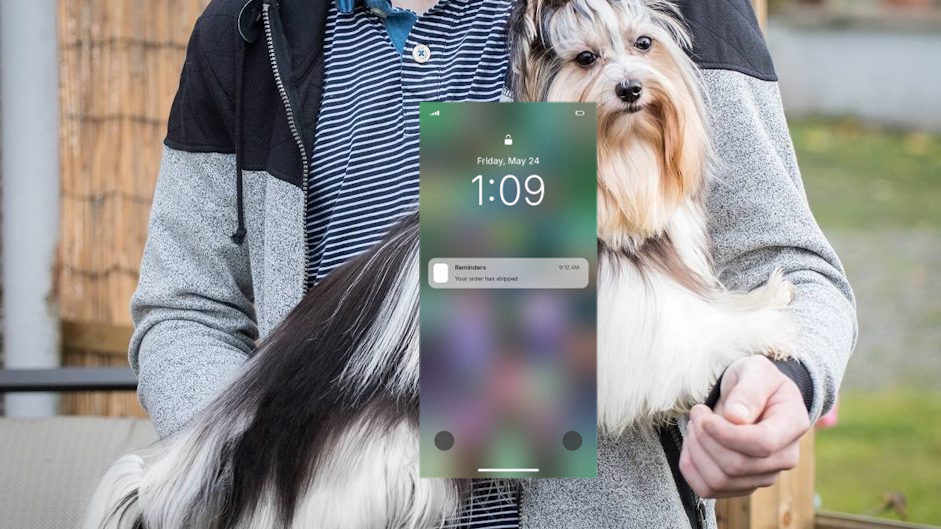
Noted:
1,09
